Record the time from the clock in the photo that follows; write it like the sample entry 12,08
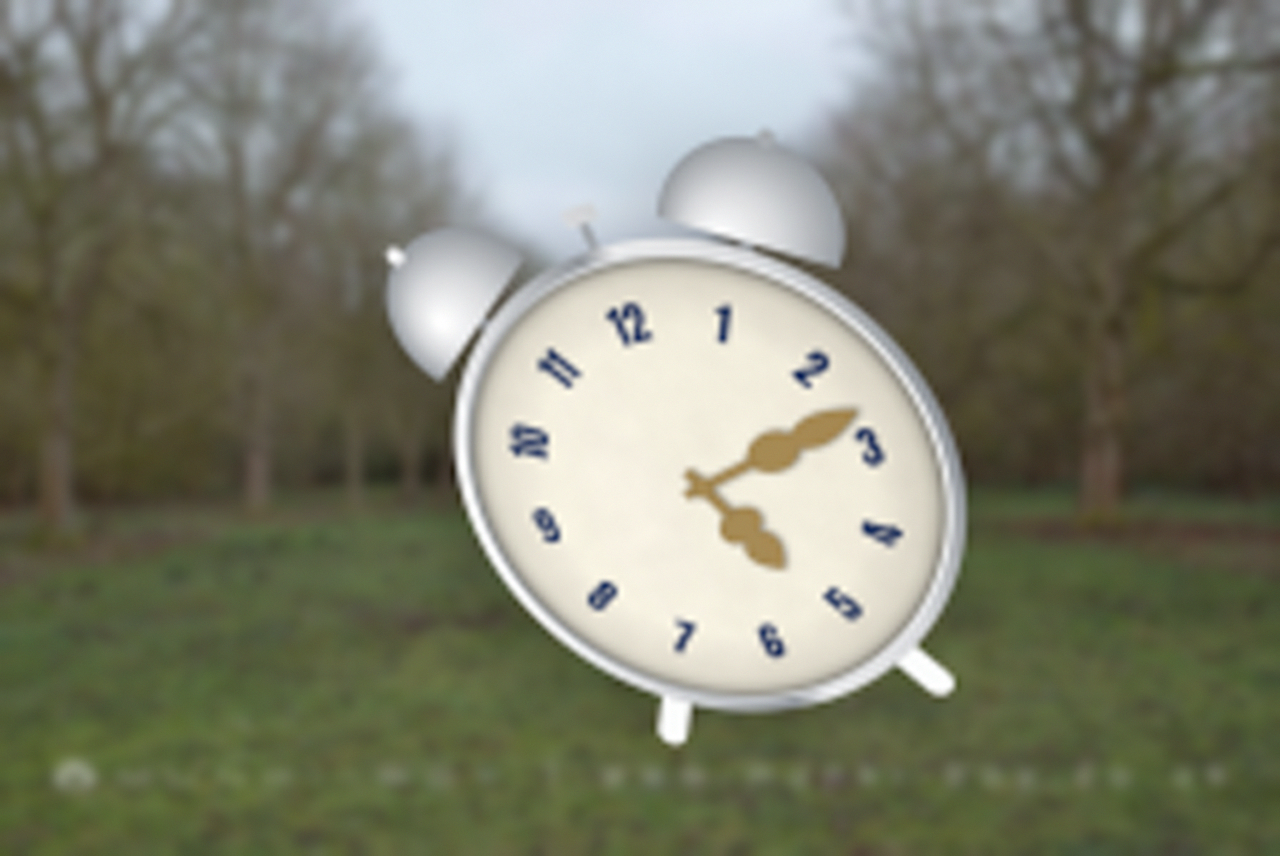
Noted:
5,13
